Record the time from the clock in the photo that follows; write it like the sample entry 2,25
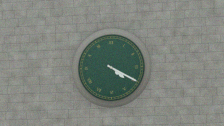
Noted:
4,20
